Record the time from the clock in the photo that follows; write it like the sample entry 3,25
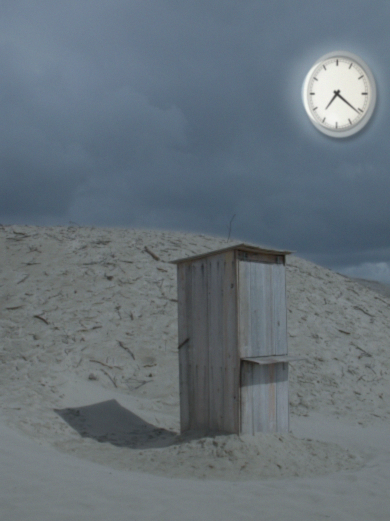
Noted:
7,21
